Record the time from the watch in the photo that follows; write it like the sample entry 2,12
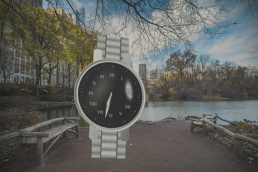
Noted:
6,32
